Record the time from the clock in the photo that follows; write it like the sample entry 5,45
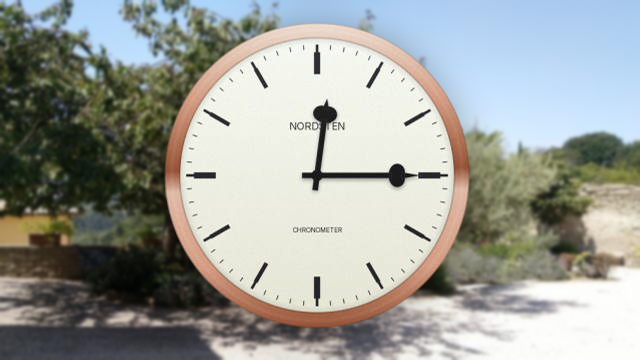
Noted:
12,15
